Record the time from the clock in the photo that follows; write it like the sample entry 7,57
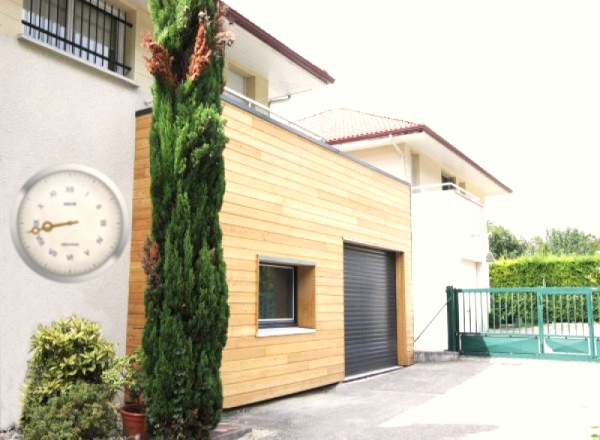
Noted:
8,43
